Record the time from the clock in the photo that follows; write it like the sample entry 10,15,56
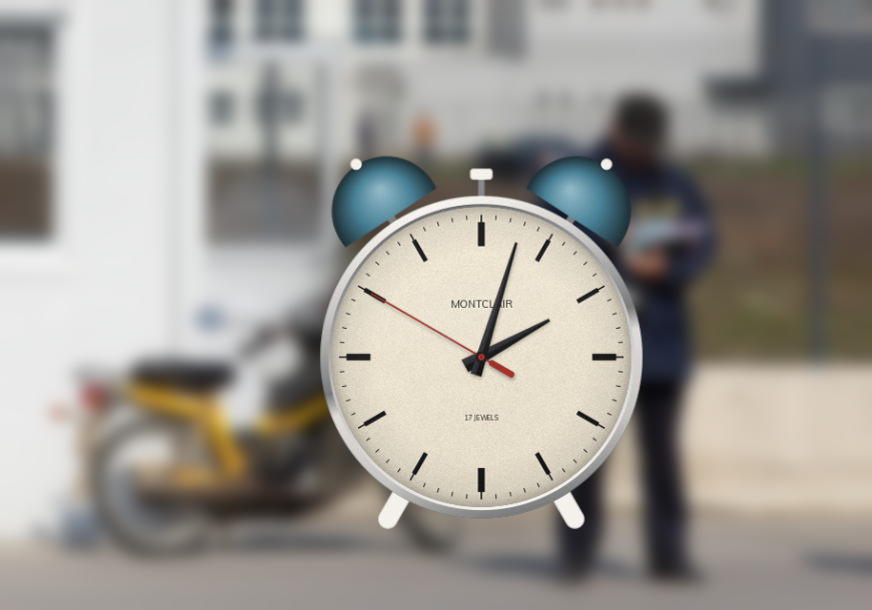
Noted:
2,02,50
